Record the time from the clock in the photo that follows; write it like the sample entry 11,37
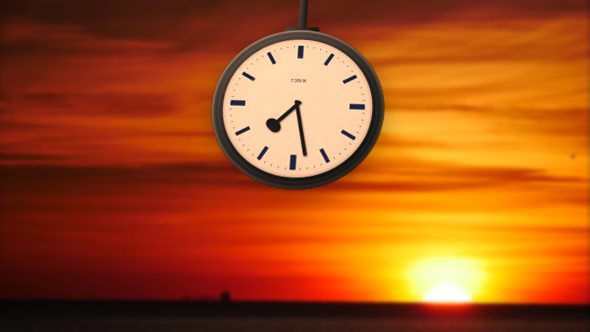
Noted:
7,28
